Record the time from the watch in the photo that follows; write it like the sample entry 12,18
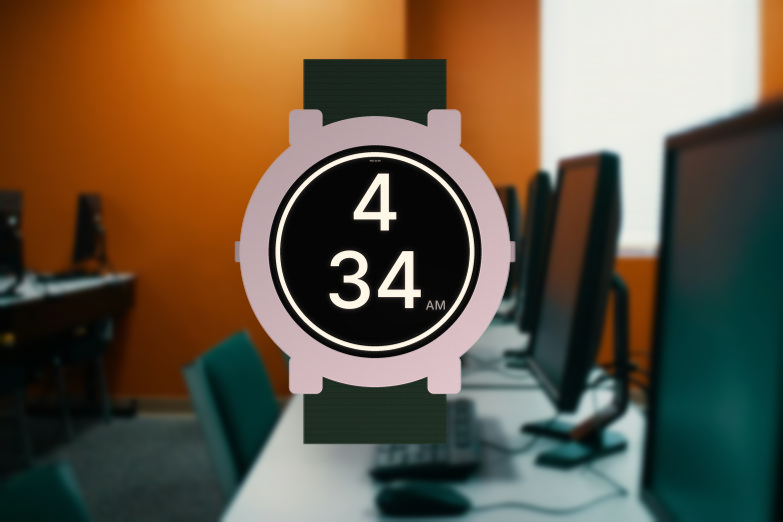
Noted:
4,34
